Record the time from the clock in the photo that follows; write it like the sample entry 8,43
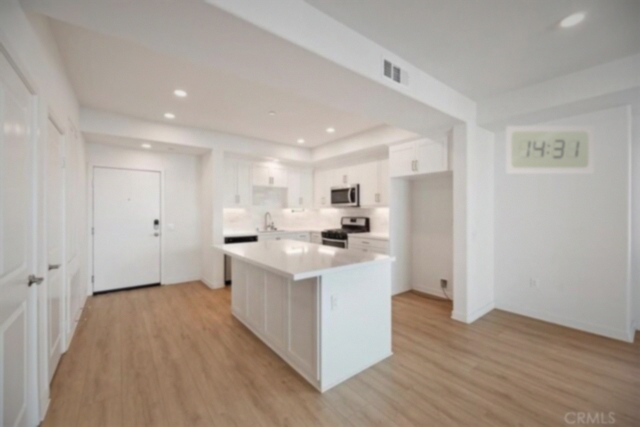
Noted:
14,31
